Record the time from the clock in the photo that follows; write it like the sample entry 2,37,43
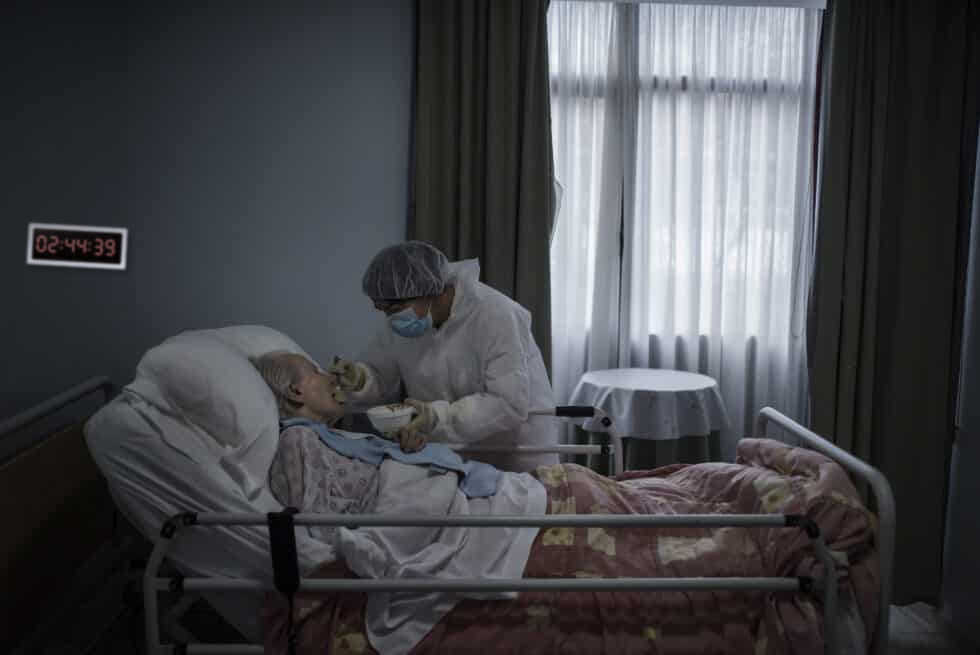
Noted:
2,44,39
